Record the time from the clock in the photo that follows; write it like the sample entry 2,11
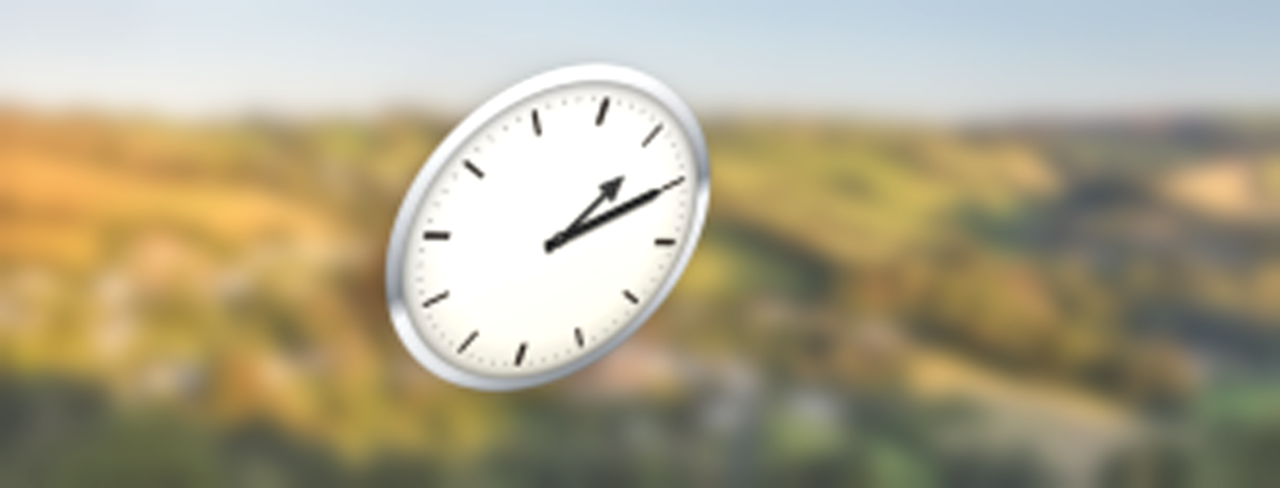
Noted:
1,10
